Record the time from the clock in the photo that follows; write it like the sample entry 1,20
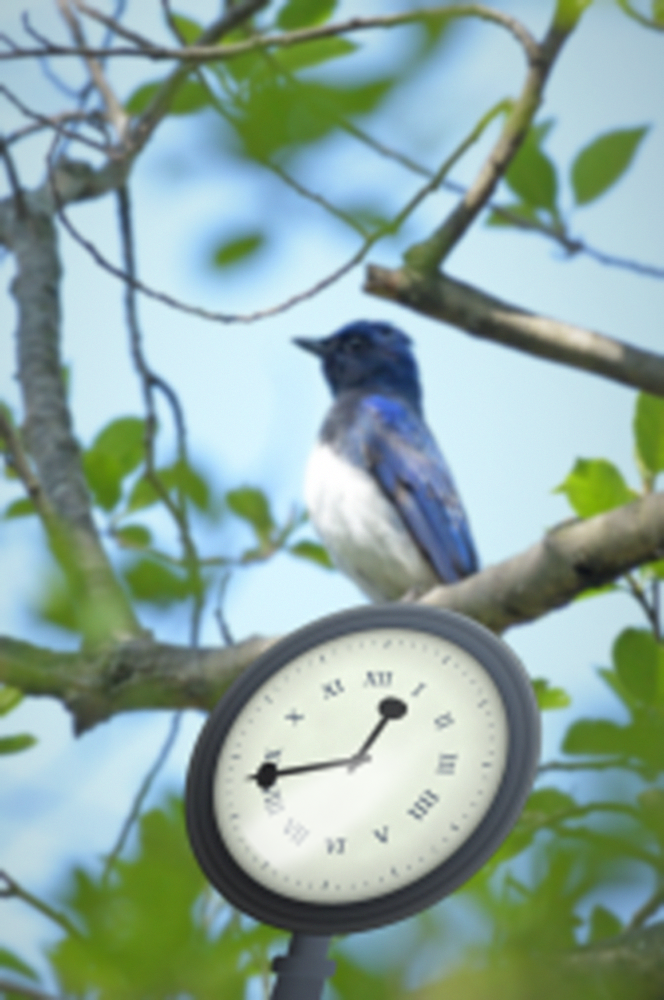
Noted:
12,43
